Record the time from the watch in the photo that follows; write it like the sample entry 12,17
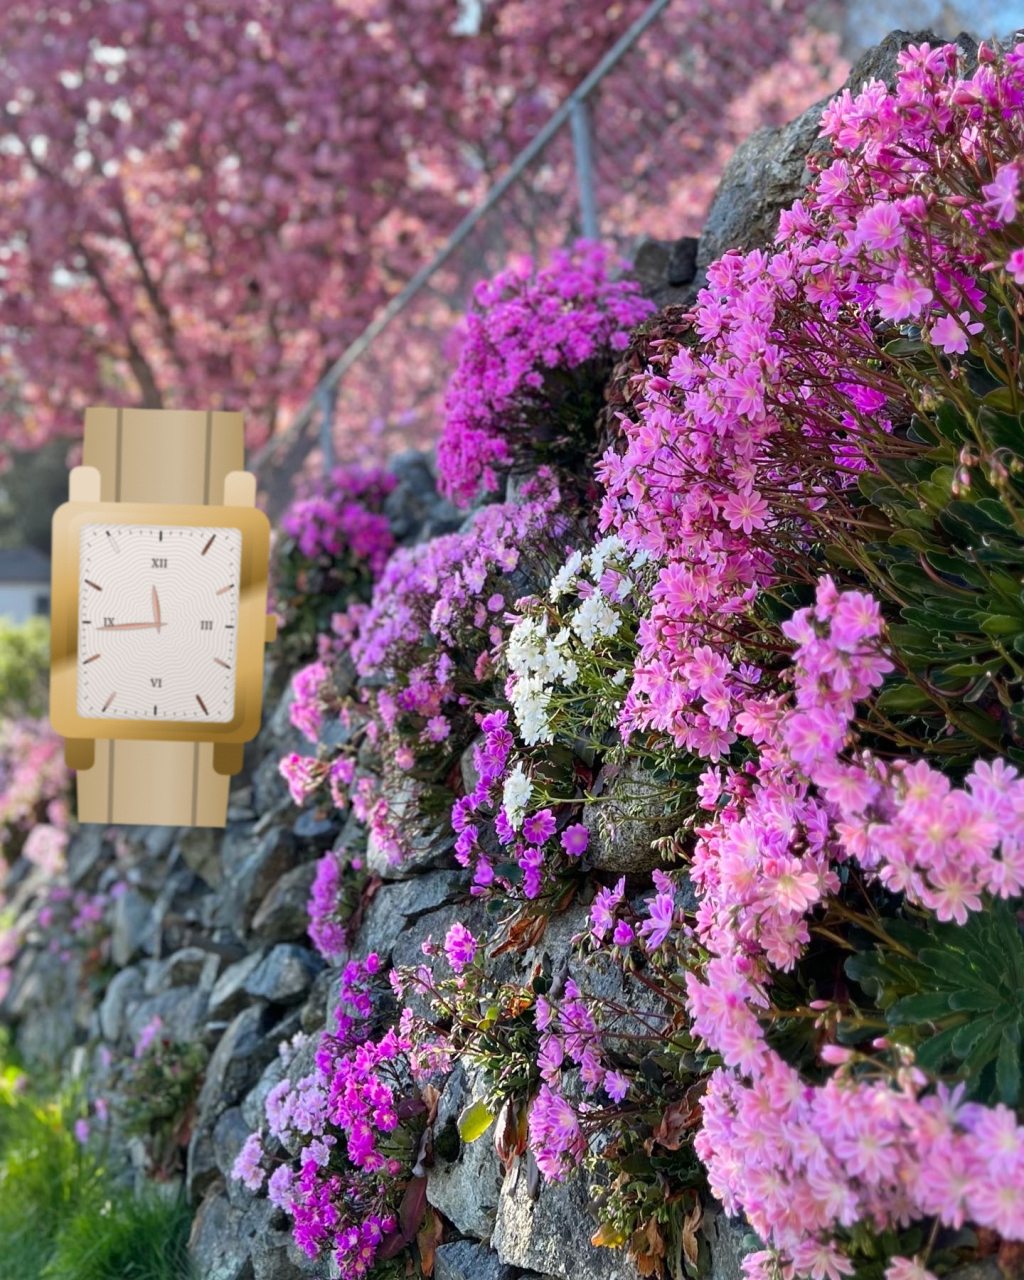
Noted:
11,44
